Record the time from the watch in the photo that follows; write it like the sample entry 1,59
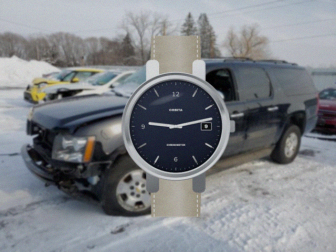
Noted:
9,13
